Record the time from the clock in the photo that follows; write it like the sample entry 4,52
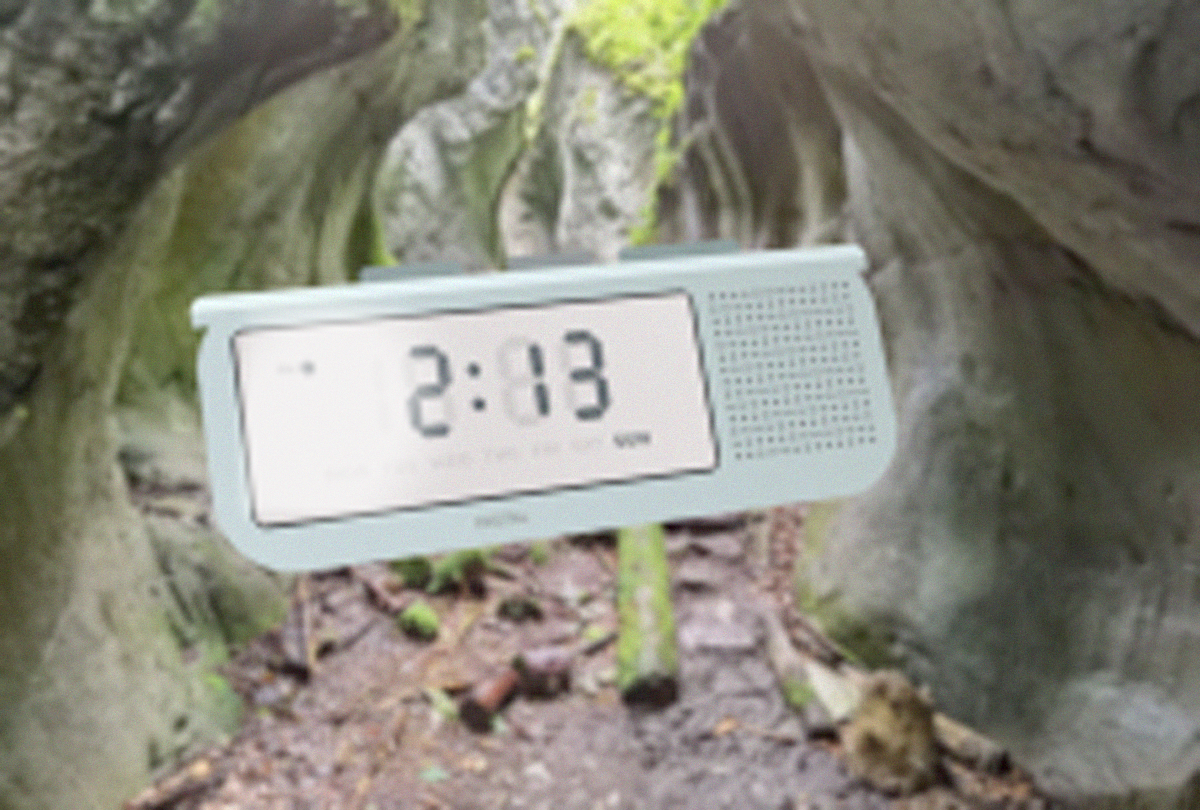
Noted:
2,13
